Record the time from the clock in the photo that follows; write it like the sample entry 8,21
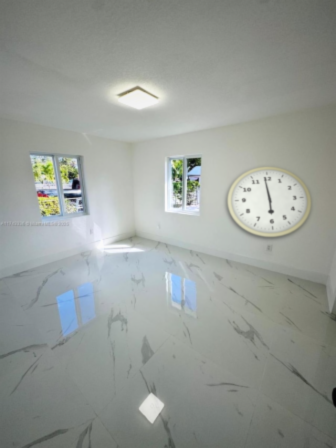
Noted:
5,59
